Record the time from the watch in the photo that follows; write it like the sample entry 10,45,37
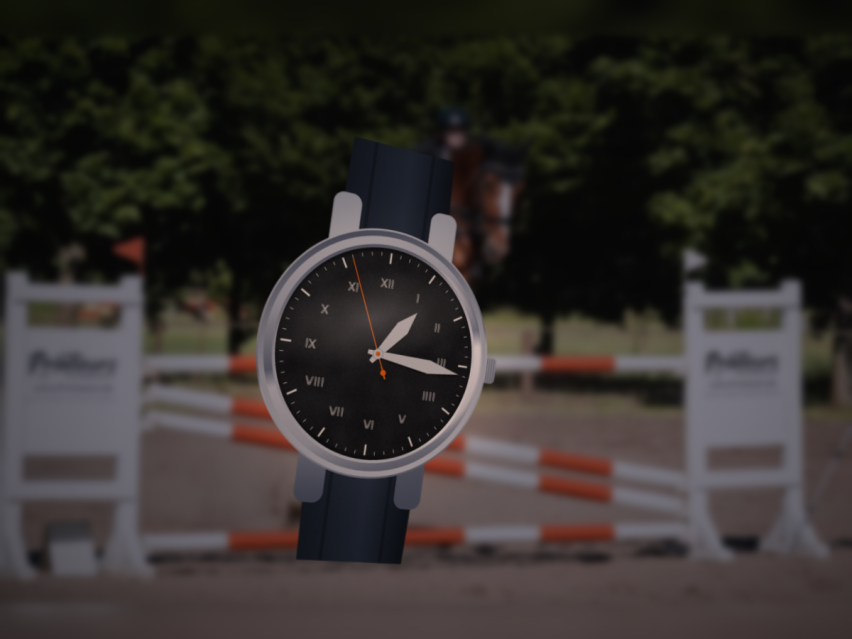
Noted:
1,15,56
